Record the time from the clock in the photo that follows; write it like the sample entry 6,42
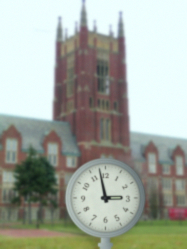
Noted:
2,58
